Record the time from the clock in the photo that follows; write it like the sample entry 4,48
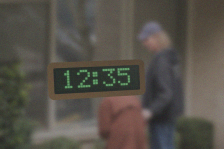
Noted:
12,35
